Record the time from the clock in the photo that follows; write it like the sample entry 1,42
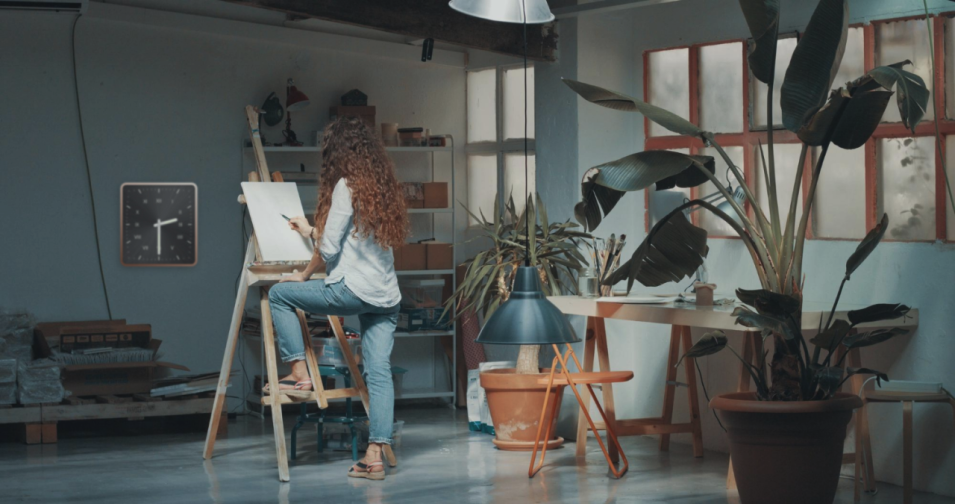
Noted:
2,30
